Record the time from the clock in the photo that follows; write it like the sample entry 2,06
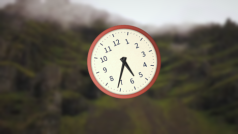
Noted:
5,36
